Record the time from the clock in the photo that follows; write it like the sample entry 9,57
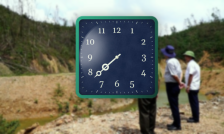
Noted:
7,38
